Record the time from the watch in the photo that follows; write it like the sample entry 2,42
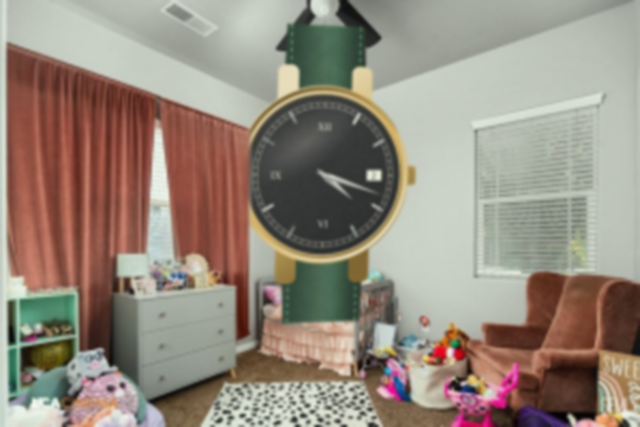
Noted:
4,18
